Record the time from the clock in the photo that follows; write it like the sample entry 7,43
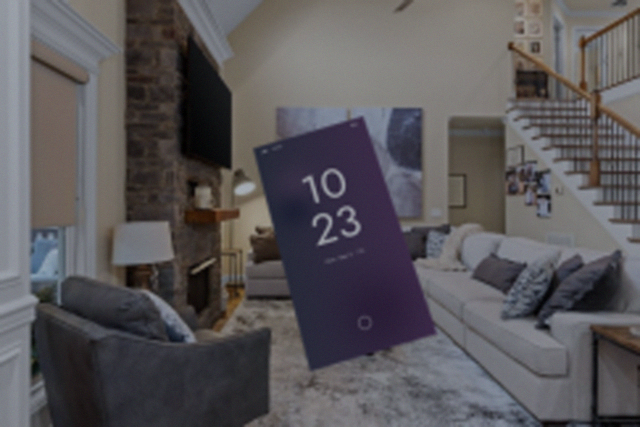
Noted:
10,23
